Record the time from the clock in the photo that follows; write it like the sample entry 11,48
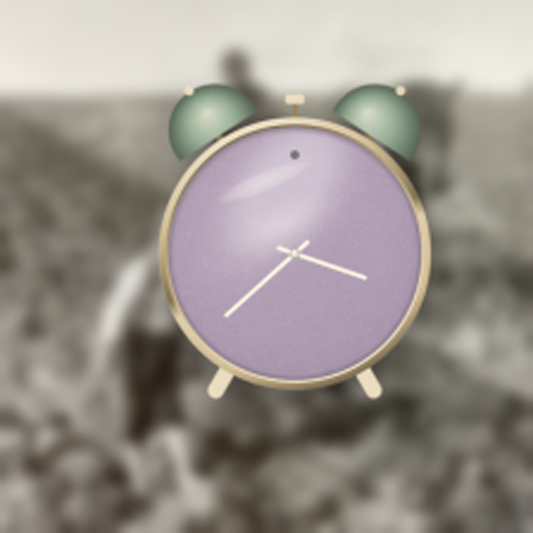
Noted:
3,38
